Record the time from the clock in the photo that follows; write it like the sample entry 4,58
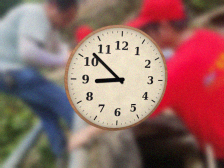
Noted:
8,52
